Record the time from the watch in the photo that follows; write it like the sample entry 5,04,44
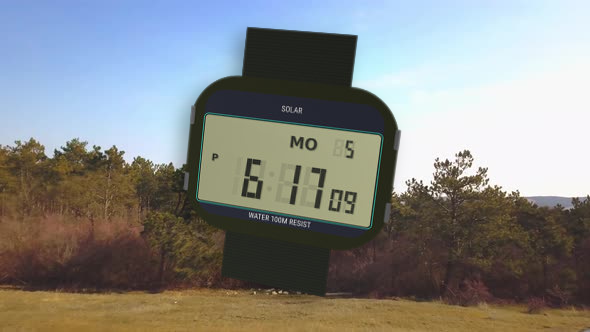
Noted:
6,17,09
